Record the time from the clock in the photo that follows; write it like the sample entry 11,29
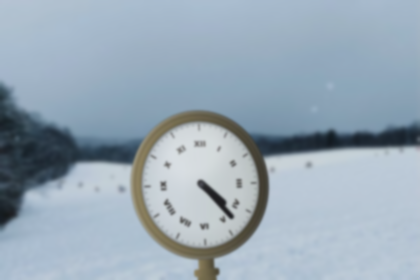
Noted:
4,23
